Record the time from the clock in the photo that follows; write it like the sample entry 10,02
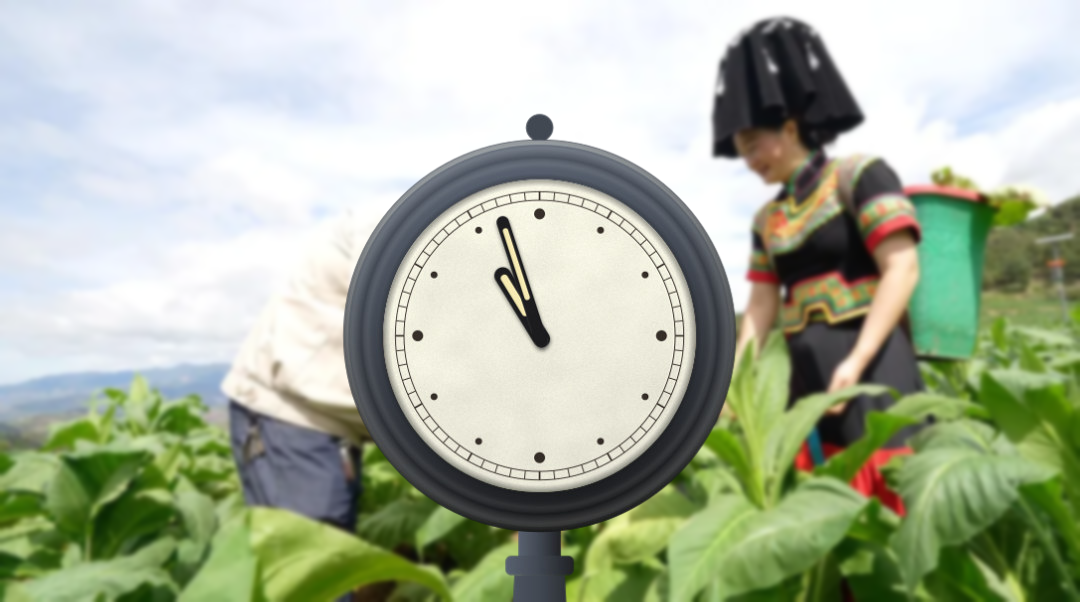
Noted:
10,57
